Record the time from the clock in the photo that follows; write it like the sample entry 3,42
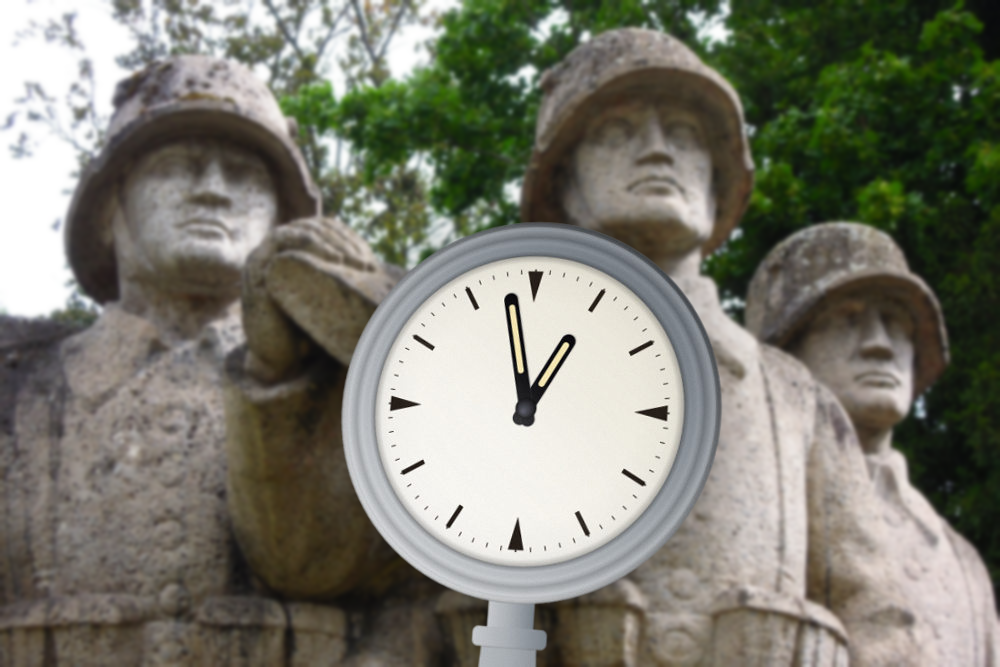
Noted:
12,58
